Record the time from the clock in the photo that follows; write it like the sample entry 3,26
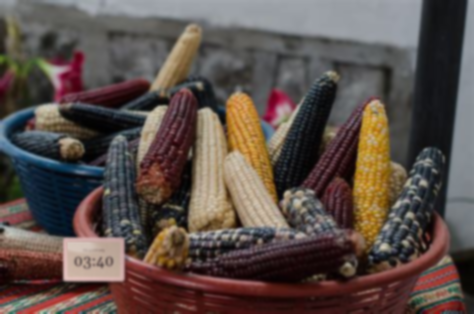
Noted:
3,40
